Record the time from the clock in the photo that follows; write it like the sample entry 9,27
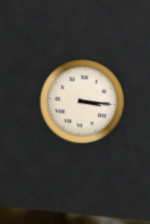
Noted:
3,15
